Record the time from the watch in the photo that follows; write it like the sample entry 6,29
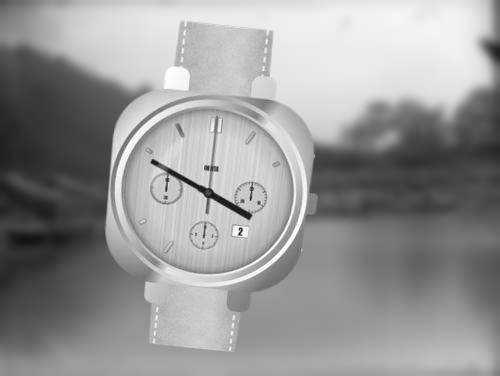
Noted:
3,49
